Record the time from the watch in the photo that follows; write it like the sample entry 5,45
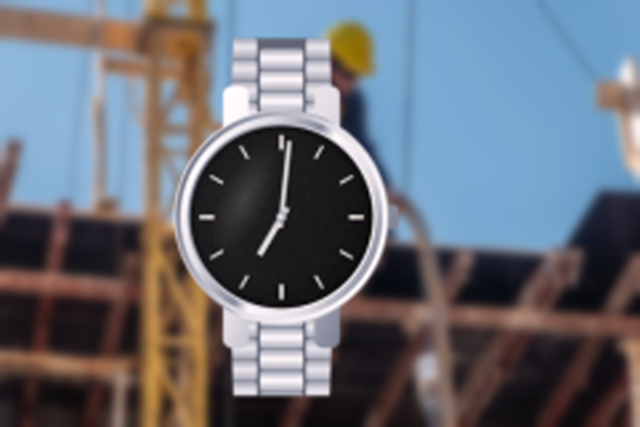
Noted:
7,01
